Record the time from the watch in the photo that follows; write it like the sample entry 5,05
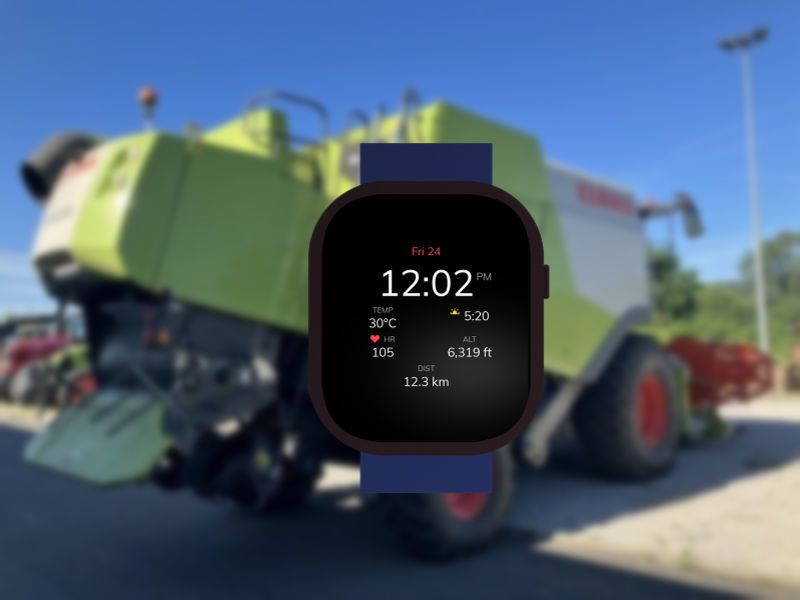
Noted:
12,02
